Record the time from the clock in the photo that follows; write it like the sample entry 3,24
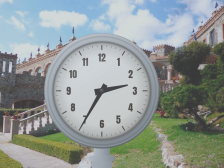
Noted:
2,35
